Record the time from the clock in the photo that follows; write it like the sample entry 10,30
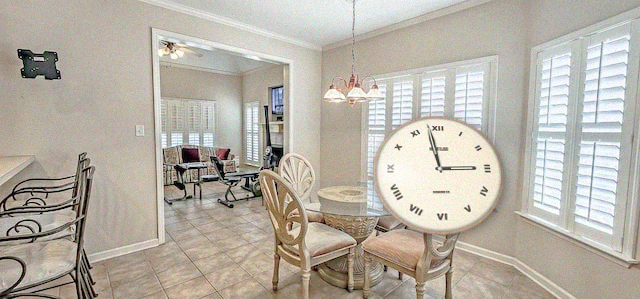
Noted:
2,58
